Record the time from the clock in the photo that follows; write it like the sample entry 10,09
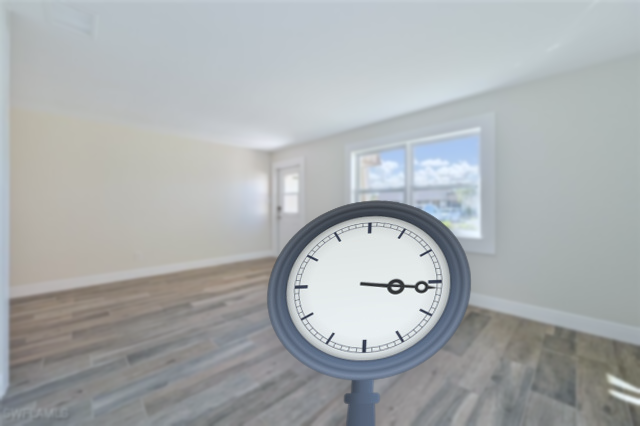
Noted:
3,16
